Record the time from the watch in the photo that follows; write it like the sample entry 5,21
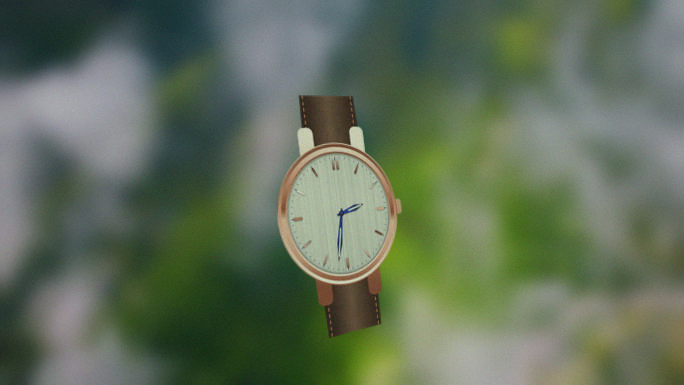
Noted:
2,32
